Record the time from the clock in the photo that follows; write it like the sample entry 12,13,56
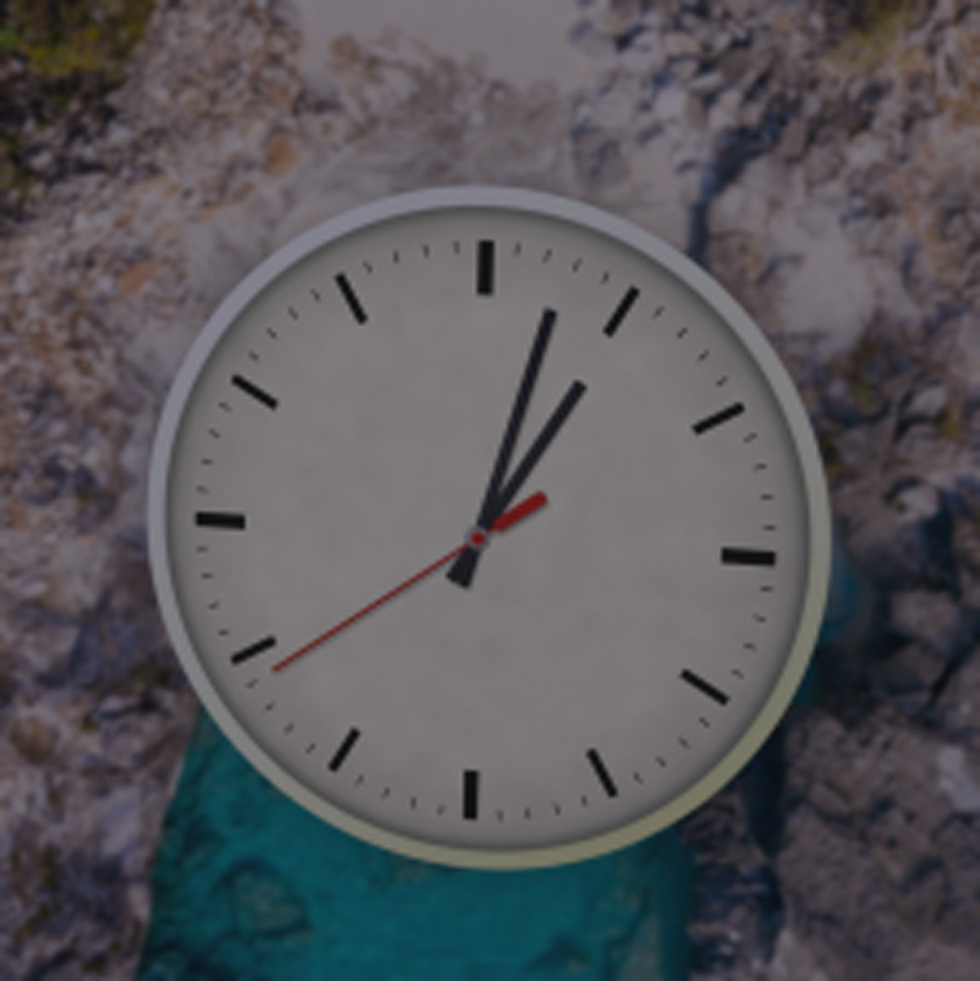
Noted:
1,02,39
